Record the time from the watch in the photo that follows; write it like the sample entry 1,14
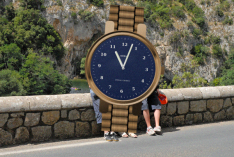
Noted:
11,03
